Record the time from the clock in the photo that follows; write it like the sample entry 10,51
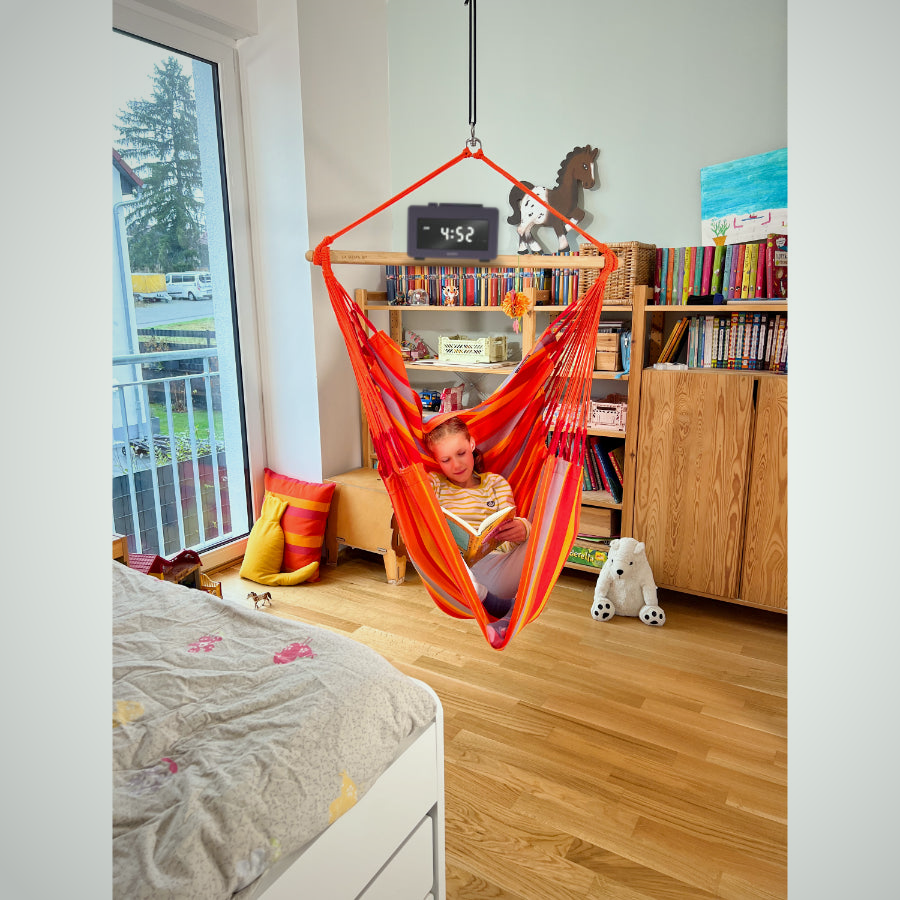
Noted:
4,52
